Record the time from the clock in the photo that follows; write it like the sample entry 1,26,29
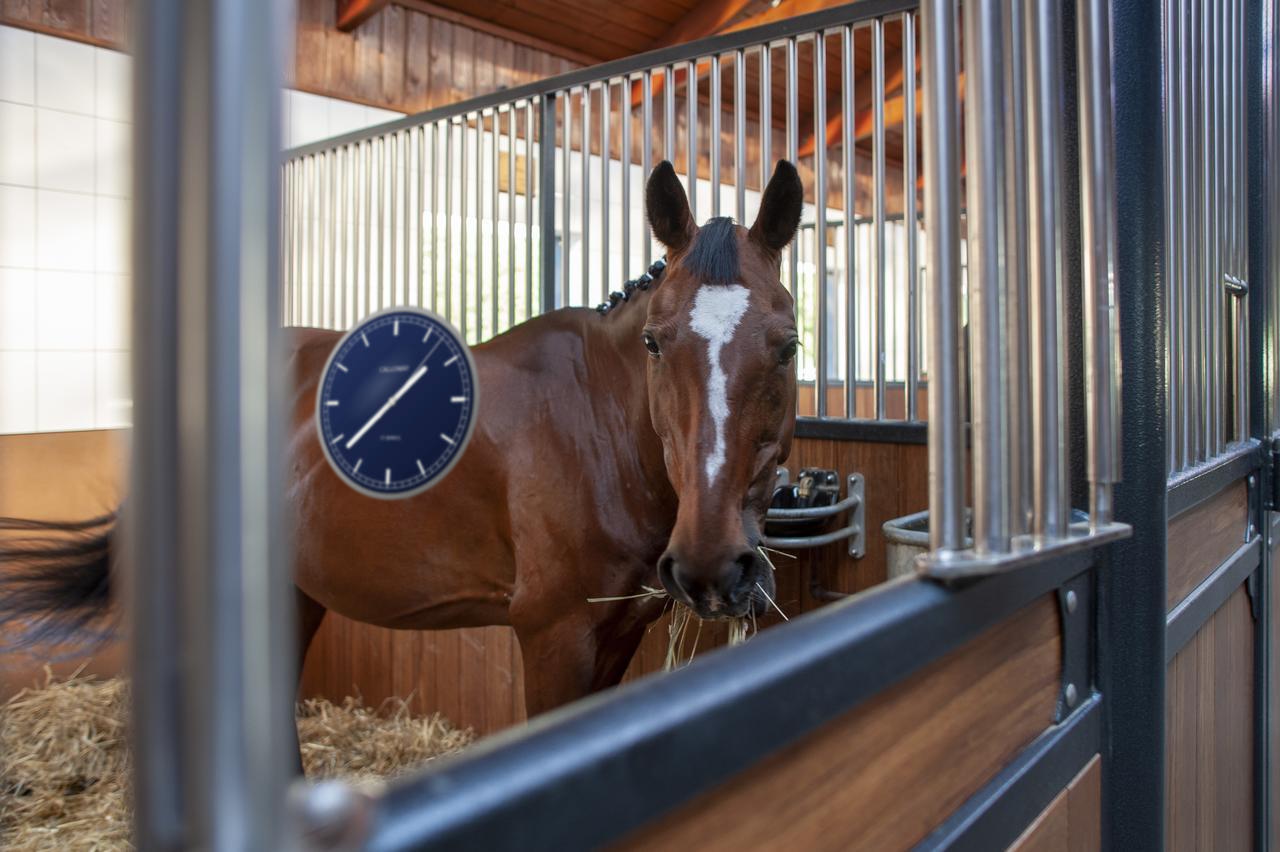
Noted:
1,38,07
